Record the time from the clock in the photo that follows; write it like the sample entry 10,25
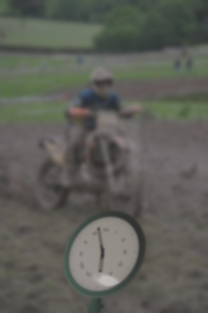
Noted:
5,57
